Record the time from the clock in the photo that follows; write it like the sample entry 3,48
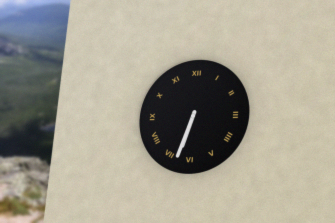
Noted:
6,33
